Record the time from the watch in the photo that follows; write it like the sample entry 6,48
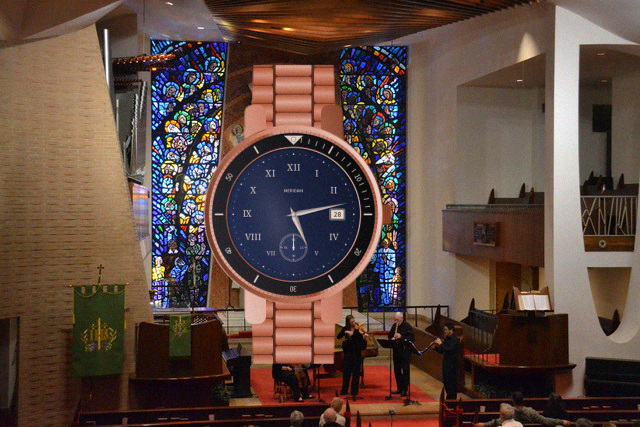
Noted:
5,13
